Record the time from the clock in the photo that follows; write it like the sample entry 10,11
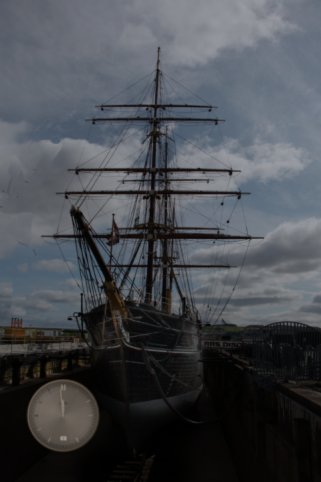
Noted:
11,59
